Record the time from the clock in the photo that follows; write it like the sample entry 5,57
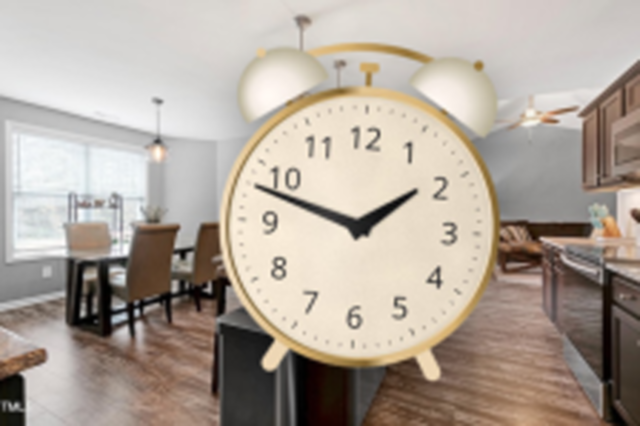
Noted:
1,48
